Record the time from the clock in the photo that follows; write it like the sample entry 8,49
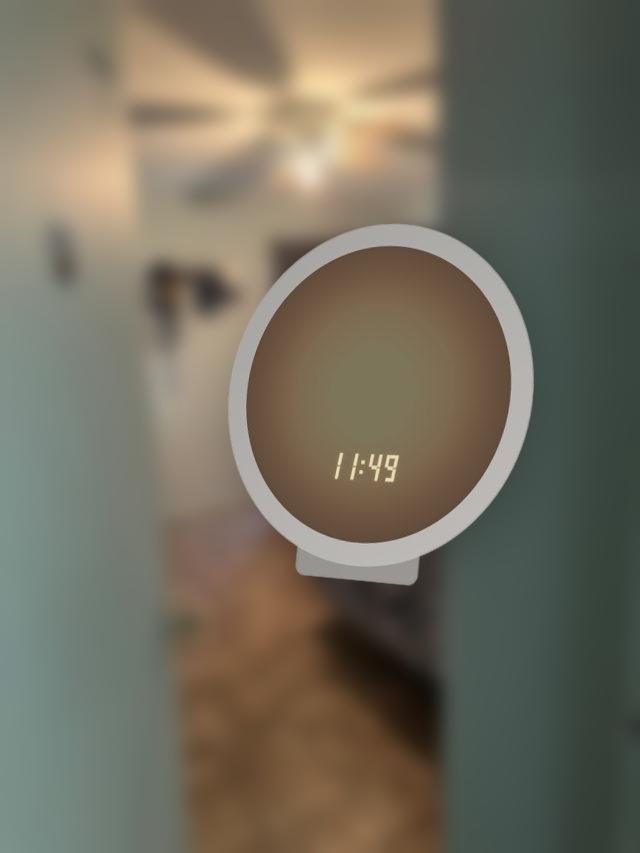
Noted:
11,49
